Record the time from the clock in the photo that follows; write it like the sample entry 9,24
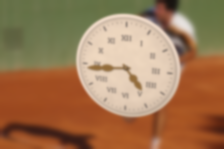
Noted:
4,44
